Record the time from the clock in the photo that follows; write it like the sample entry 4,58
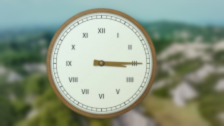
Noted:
3,15
